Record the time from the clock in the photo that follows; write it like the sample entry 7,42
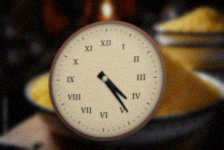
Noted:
4,24
